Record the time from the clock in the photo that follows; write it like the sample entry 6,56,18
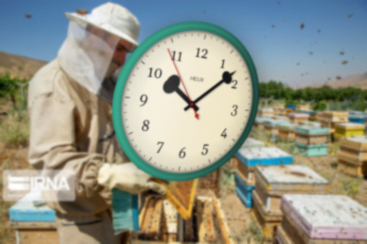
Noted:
10,07,54
